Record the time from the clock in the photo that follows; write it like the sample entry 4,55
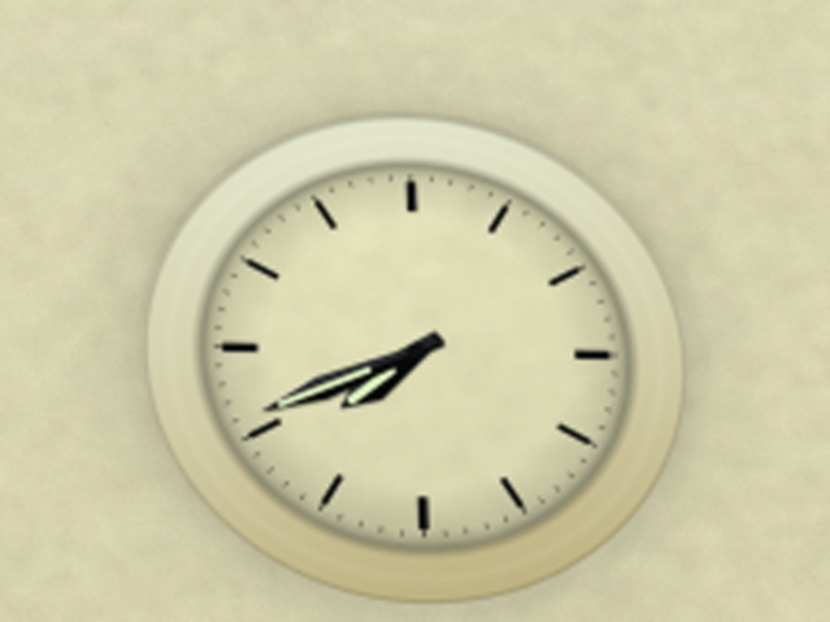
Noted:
7,41
